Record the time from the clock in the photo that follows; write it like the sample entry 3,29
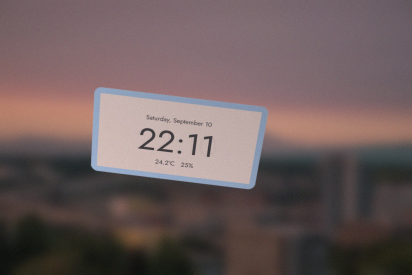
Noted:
22,11
